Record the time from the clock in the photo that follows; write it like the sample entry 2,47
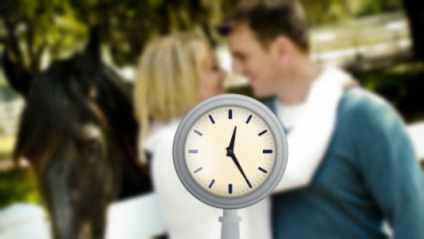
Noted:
12,25
